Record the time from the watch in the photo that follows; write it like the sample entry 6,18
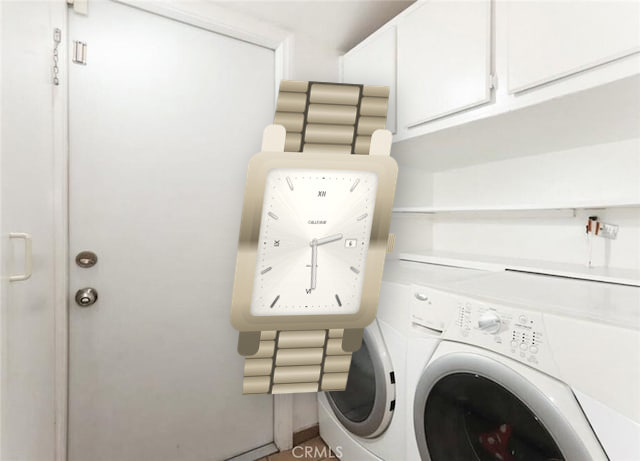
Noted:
2,29
